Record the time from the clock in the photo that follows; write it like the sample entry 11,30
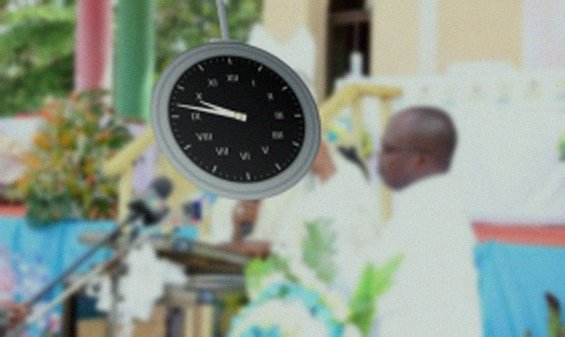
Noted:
9,47
